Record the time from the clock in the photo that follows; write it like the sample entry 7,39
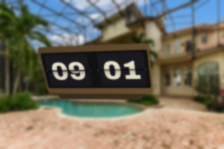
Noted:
9,01
